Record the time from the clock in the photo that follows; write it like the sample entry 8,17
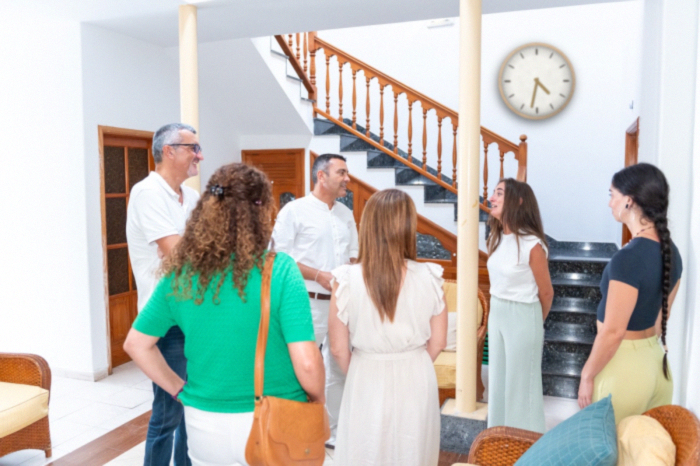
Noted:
4,32
